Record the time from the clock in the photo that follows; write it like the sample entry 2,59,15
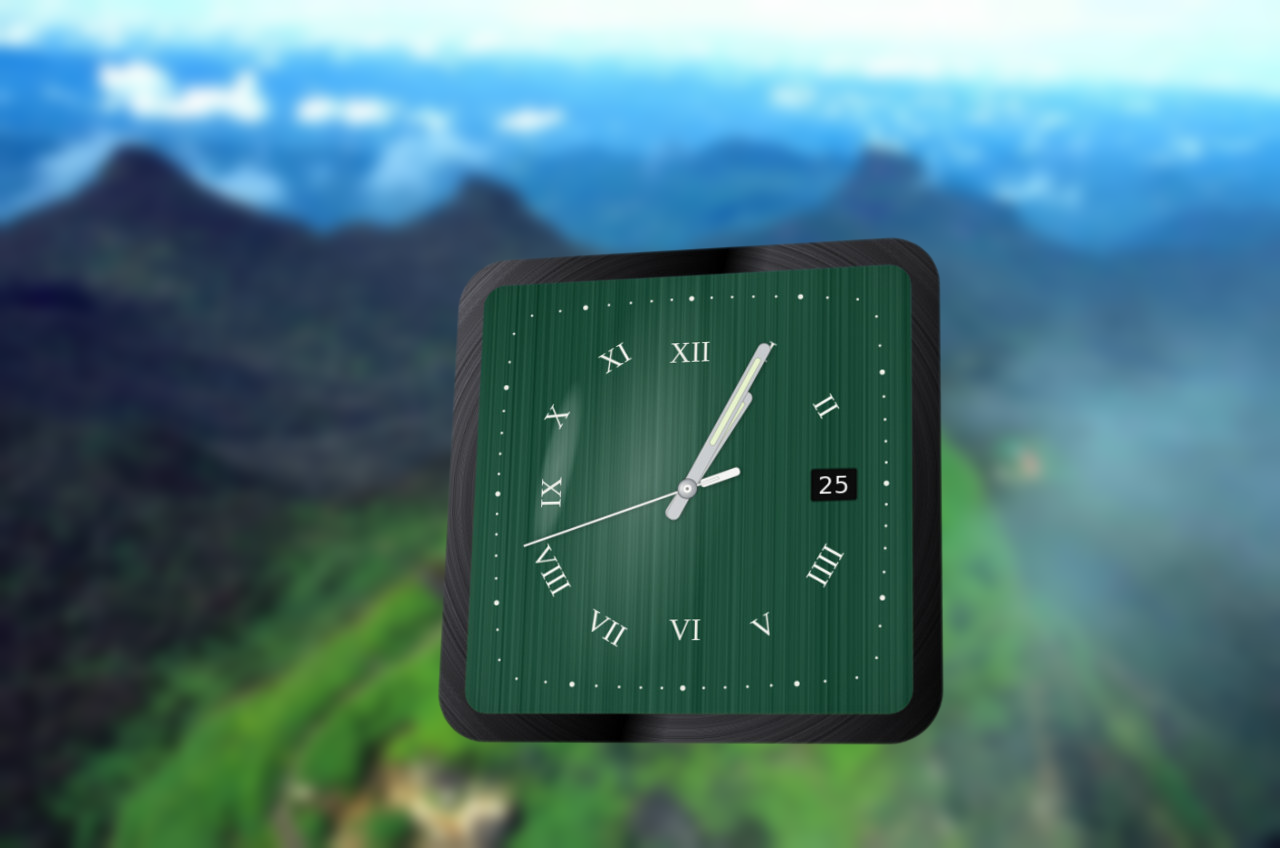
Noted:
1,04,42
